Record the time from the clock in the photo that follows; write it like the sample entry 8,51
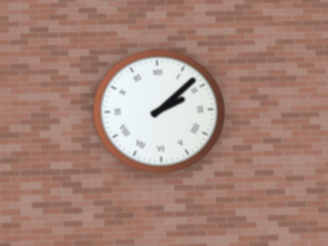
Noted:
2,08
